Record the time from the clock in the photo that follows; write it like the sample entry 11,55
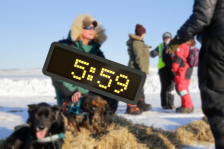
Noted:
5,59
